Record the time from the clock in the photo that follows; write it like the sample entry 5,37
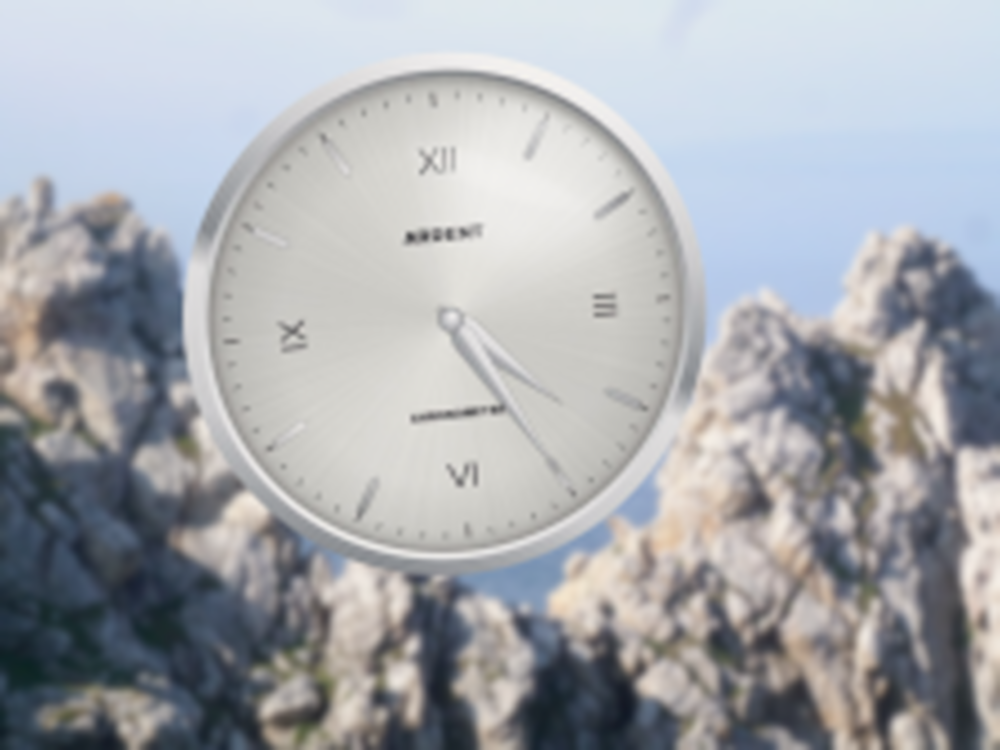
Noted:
4,25
